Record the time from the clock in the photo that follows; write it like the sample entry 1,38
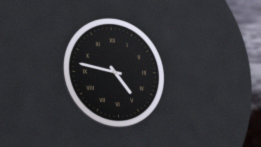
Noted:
4,47
